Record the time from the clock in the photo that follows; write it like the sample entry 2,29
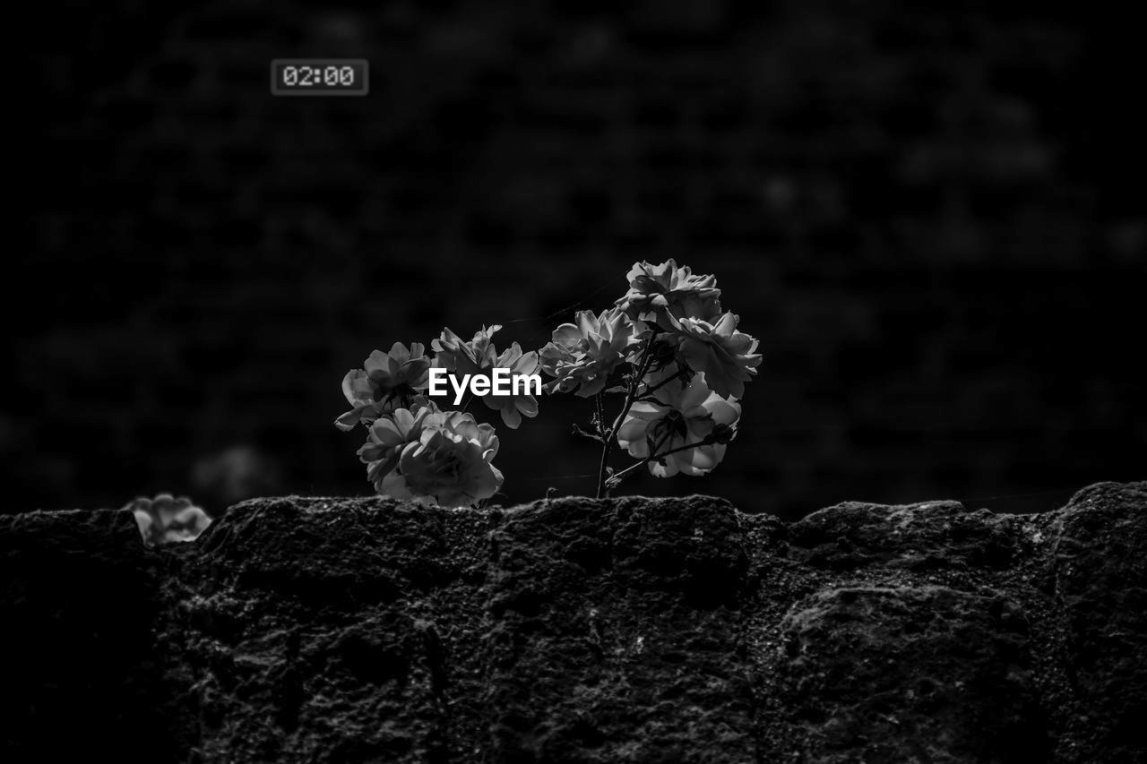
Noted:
2,00
